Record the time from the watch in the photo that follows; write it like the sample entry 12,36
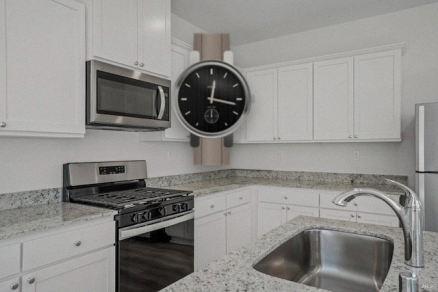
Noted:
12,17
